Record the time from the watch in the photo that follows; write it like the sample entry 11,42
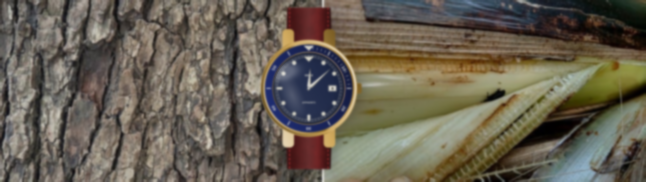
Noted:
12,08
